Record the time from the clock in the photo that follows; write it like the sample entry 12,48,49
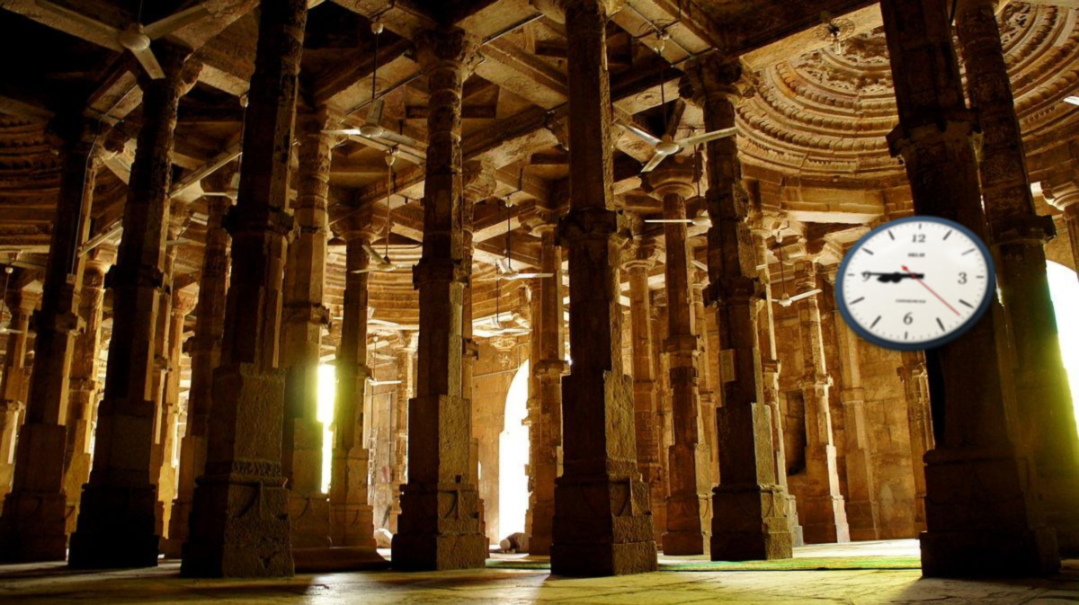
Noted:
8,45,22
